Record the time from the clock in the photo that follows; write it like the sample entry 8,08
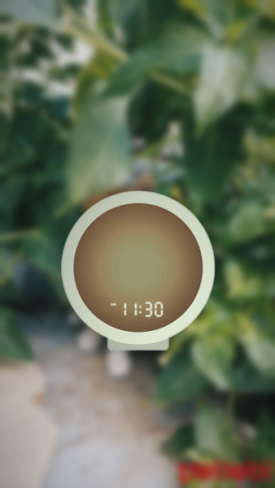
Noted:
11,30
